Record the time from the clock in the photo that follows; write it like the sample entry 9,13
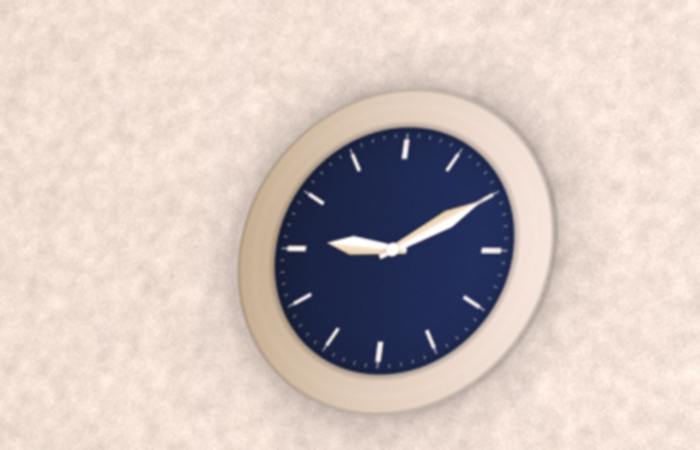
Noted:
9,10
